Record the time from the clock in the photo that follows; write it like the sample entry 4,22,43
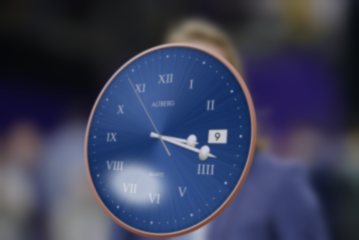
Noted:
3,17,54
